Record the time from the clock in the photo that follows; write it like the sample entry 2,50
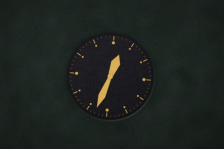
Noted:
12,33
